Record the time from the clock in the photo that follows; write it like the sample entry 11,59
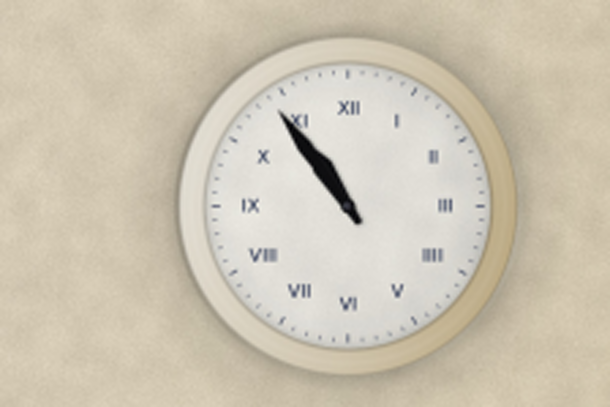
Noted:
10,54
